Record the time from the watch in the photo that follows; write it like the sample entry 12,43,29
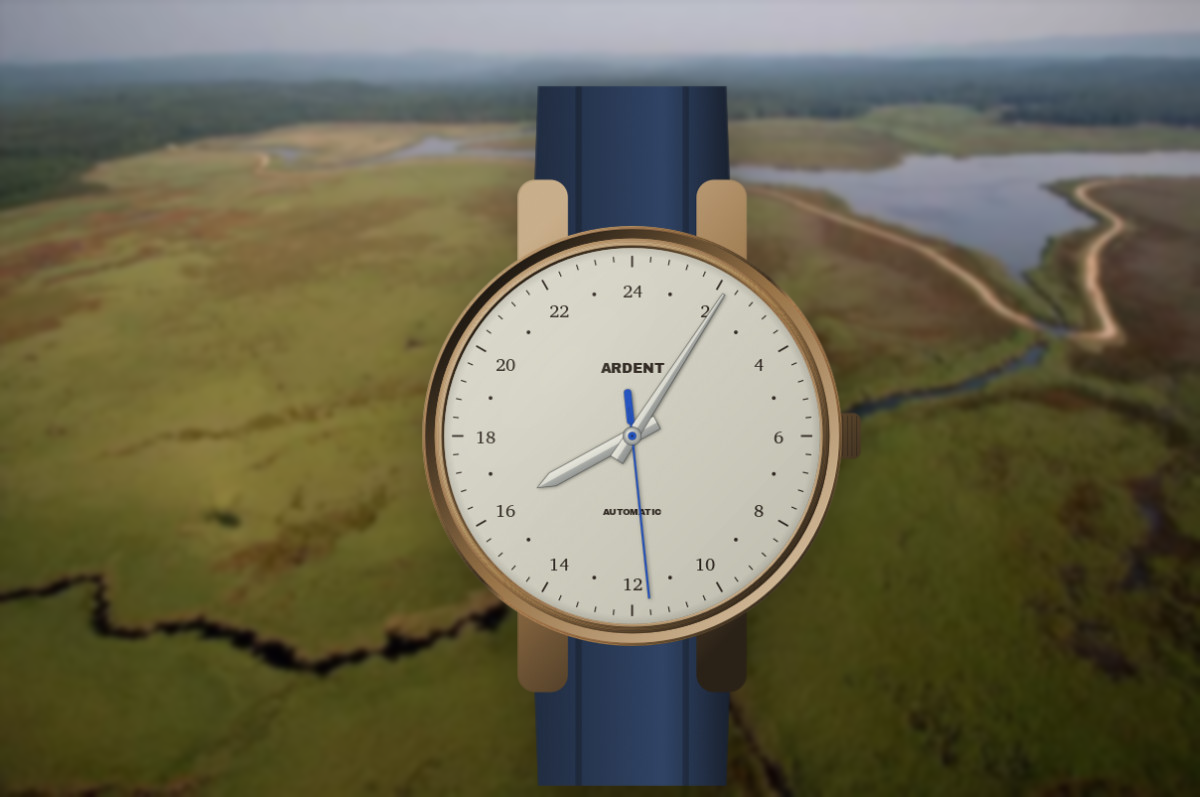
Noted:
16,05,29
